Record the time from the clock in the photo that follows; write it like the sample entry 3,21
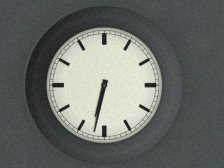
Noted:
6,32
